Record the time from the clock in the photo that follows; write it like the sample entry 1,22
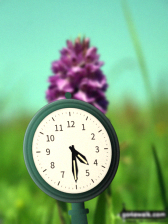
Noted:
4,30
